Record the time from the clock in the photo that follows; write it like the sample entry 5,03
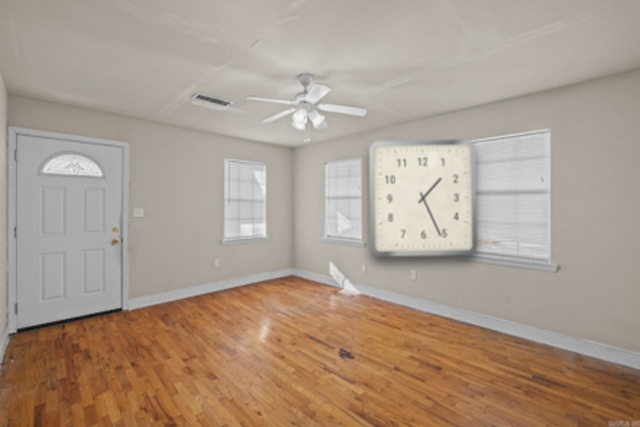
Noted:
1,26
